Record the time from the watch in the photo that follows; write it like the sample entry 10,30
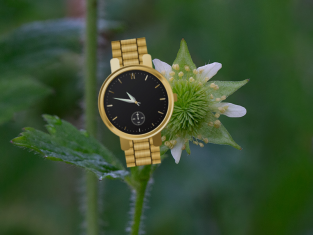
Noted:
10,48
